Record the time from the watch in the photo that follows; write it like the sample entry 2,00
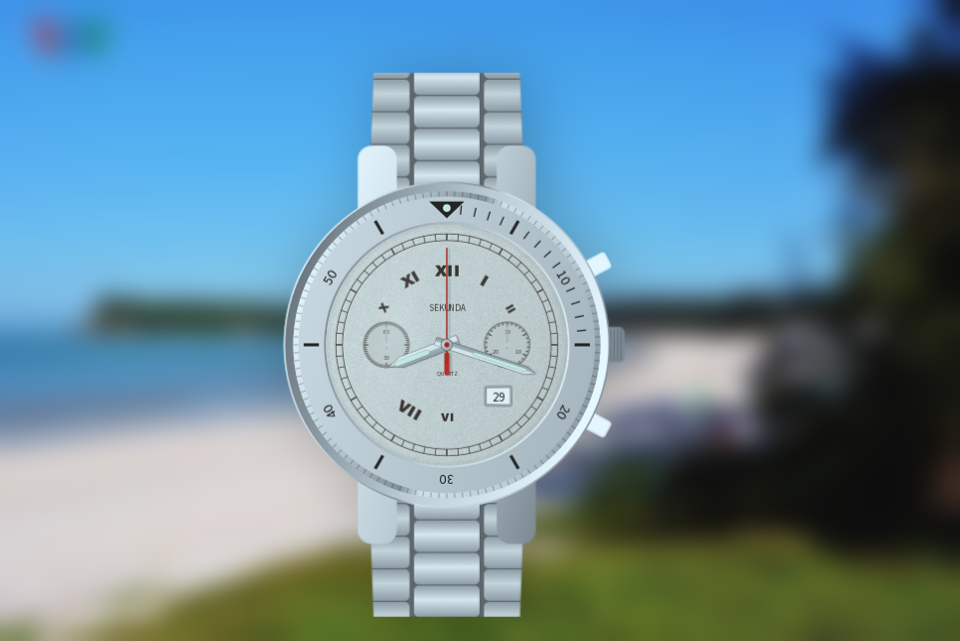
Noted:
8,18
